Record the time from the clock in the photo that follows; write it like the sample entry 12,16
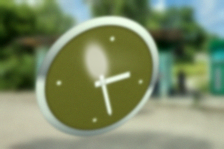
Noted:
2,26
